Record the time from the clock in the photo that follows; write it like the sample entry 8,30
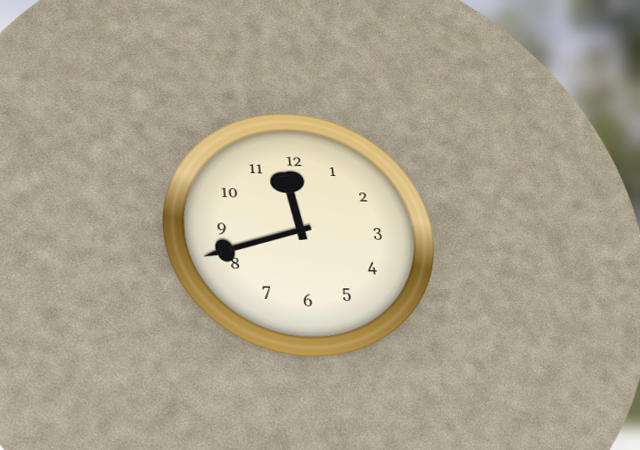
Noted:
11,42
